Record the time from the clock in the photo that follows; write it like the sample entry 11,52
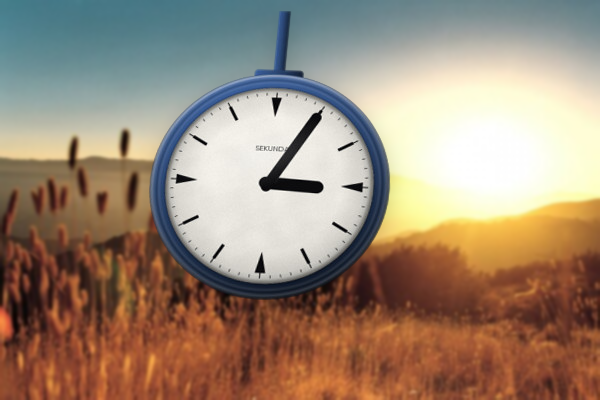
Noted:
3,05
